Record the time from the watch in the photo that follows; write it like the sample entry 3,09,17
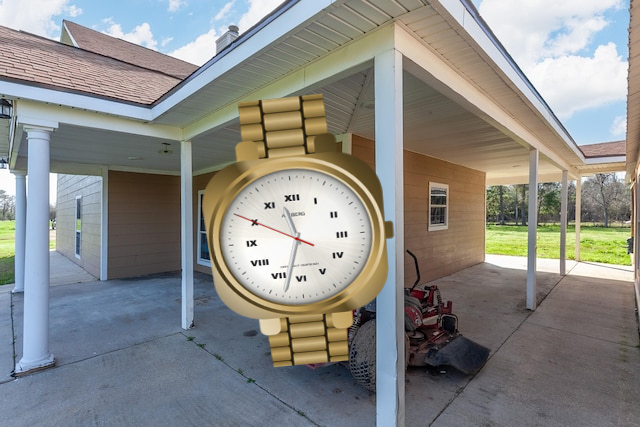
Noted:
11,32,50
